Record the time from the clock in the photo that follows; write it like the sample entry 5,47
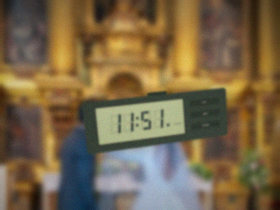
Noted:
11,51
